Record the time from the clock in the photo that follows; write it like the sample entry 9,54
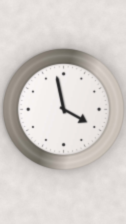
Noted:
3,58
